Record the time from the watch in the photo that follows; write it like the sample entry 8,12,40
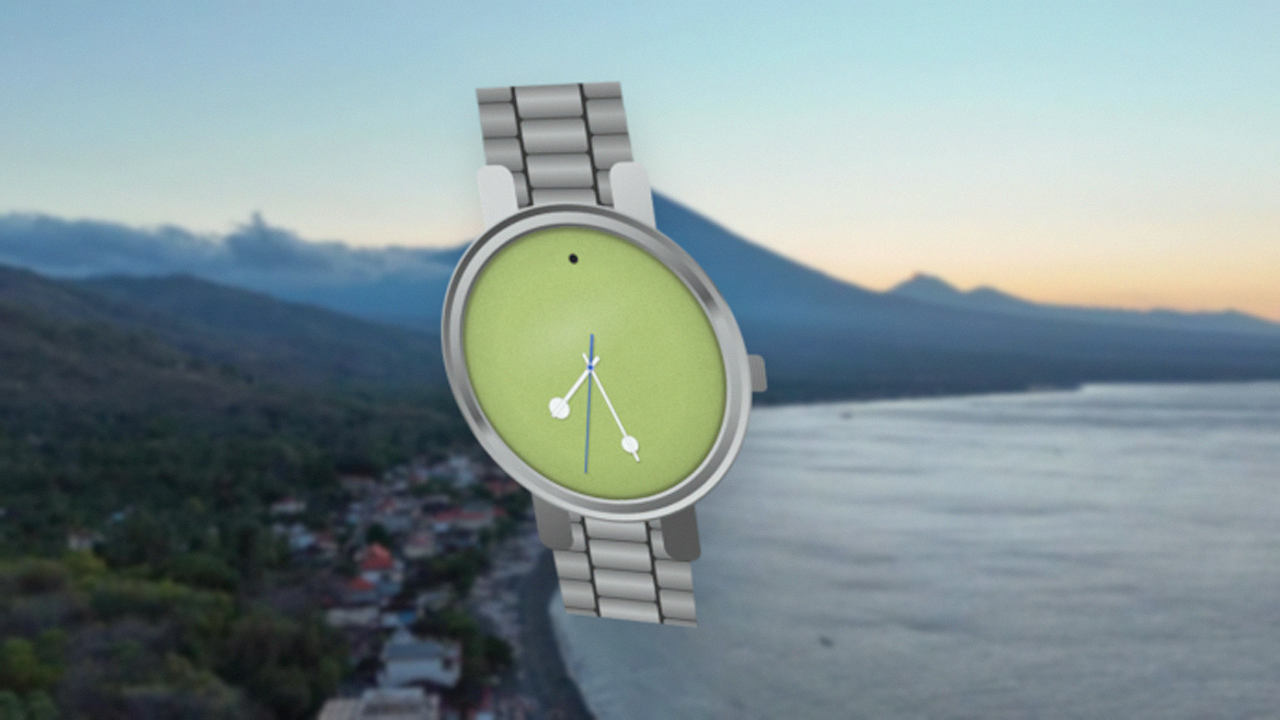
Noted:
7,26,32
